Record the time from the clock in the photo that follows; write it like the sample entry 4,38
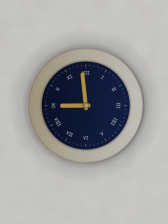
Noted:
8,59
